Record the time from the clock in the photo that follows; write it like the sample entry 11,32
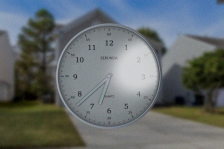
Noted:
6,38
